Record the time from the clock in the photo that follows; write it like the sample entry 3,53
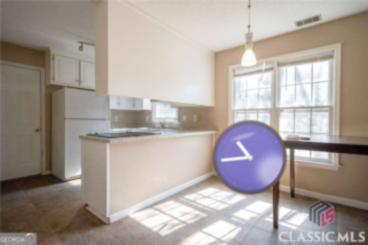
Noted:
10,44
